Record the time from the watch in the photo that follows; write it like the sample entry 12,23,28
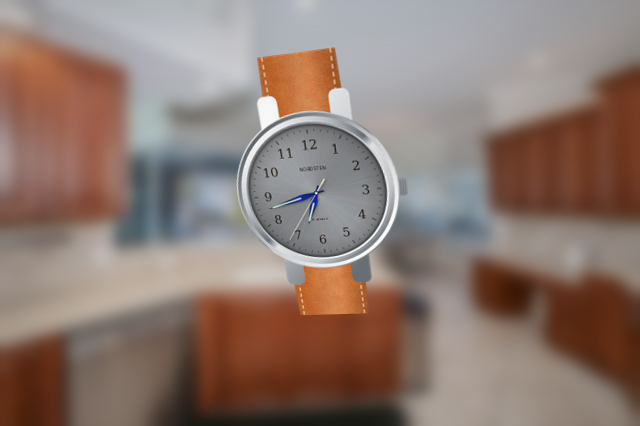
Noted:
6,42,36
